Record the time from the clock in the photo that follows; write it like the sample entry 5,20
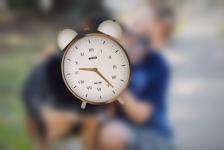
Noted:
9,24
